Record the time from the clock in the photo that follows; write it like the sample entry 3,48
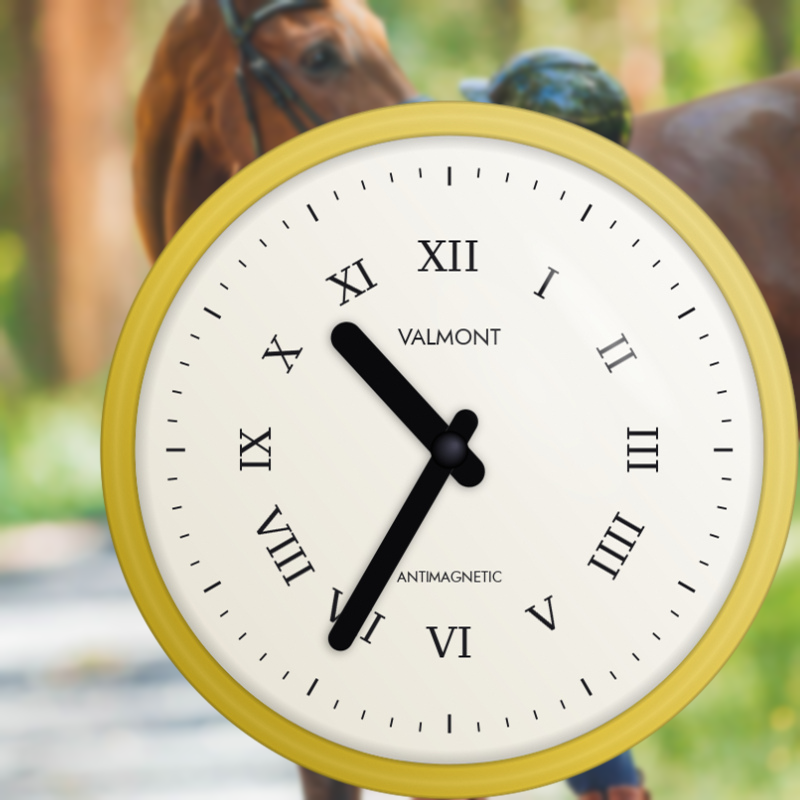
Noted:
10,35
